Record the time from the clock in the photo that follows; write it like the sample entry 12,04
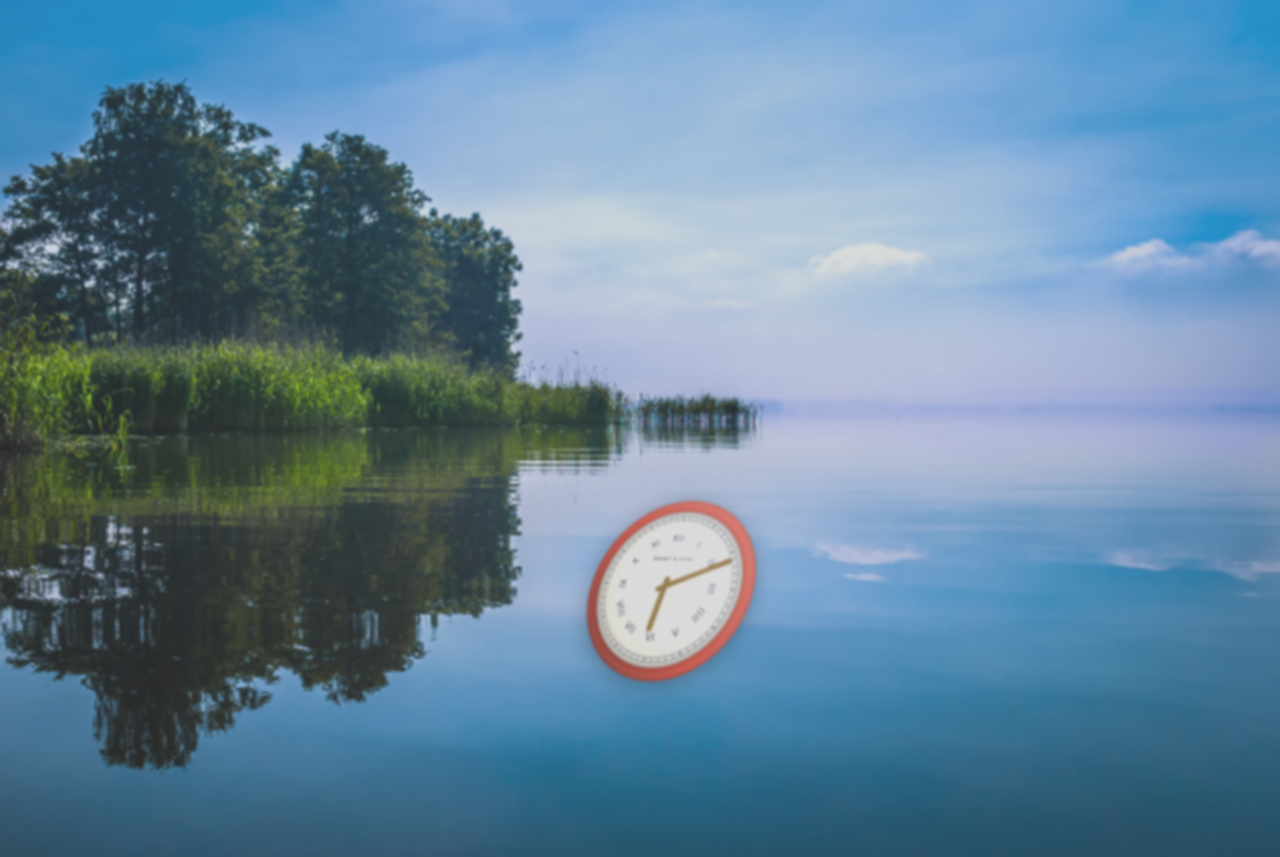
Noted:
6,11
